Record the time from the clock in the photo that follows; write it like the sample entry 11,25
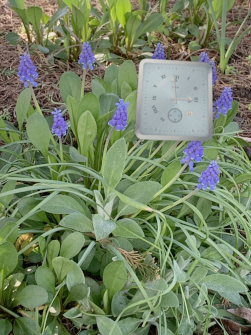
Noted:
2,59
